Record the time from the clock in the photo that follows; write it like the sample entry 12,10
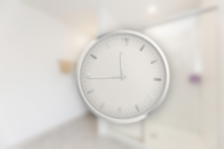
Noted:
11,44
